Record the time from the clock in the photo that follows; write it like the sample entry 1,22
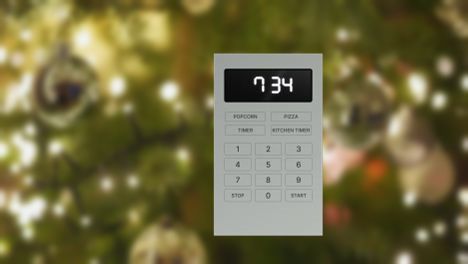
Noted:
7,34
